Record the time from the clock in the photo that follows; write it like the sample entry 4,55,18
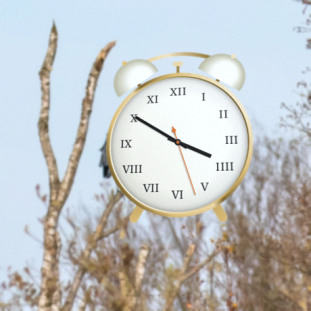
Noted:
3,50,27
